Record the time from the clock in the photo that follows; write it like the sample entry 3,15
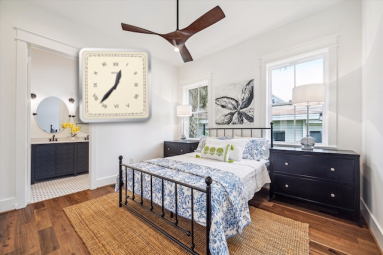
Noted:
12,37
